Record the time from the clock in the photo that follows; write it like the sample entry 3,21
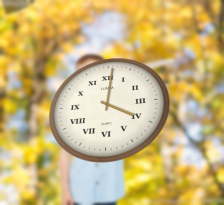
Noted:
4,01
